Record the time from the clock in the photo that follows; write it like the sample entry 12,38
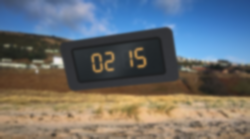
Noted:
2,15
